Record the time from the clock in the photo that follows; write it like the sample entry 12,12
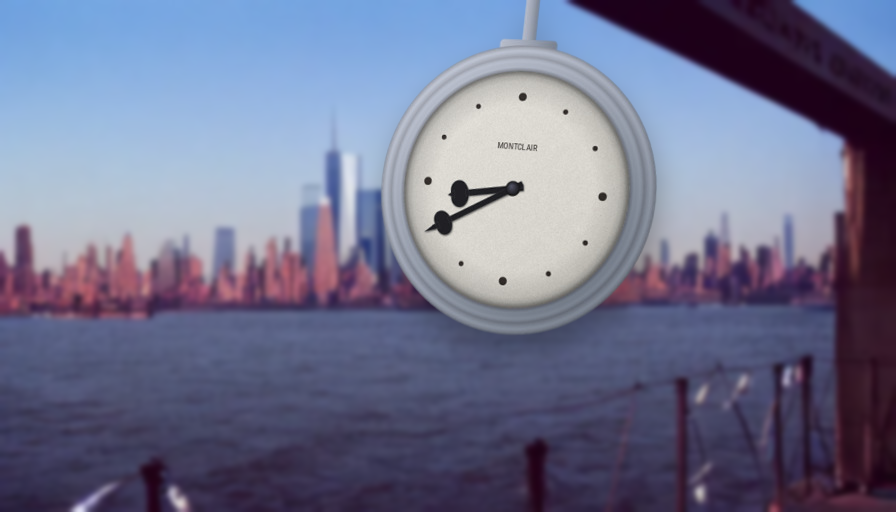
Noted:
8,40
